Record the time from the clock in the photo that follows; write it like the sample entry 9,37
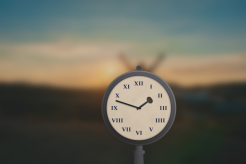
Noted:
1,48
